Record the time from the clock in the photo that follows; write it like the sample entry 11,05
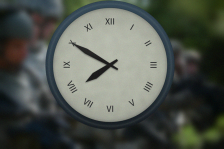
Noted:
7,50
